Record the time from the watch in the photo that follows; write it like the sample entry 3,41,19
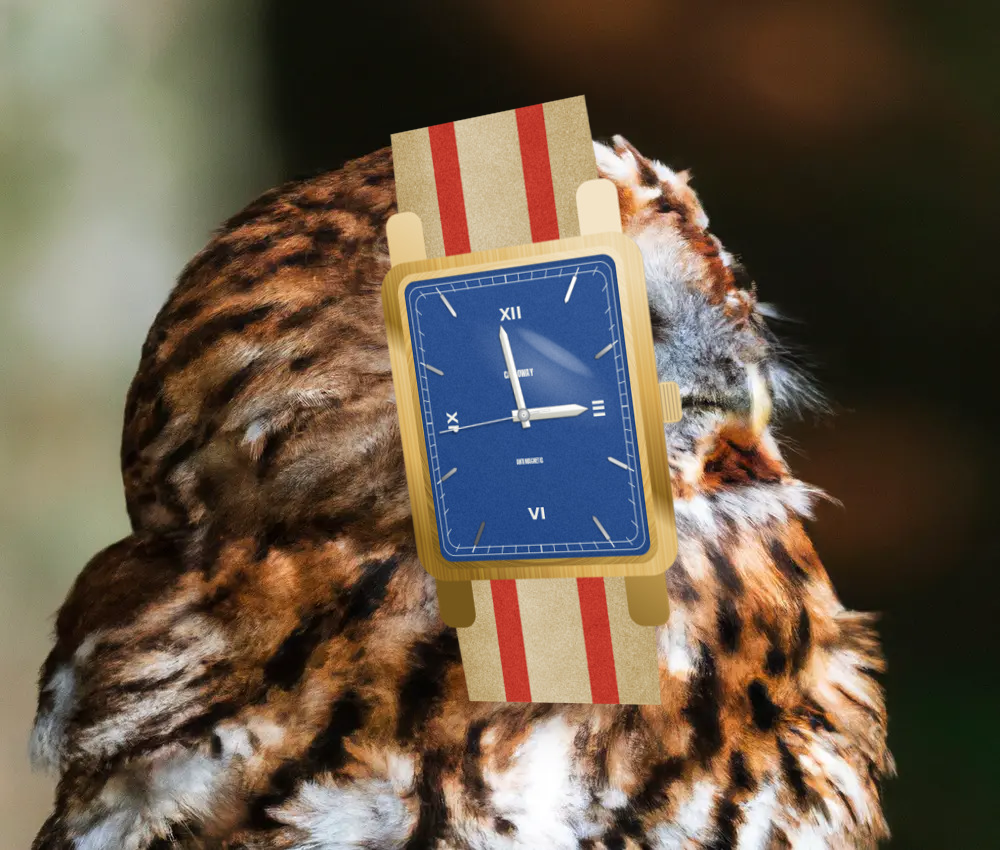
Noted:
2,58,44
